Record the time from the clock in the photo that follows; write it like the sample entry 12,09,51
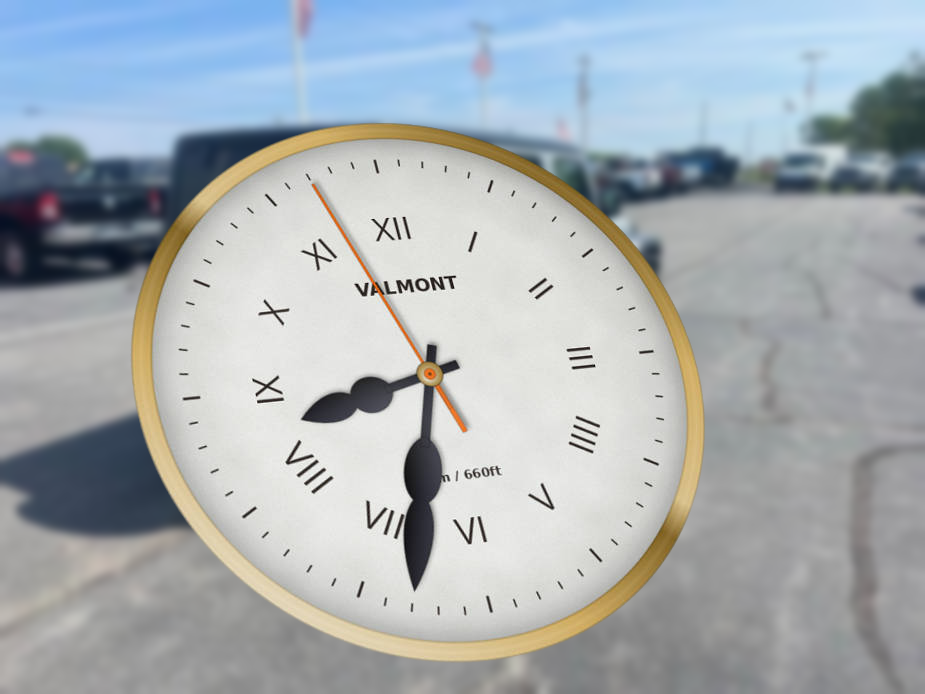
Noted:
8,32,57
